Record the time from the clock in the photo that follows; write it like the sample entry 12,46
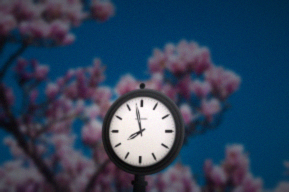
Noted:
7,58
